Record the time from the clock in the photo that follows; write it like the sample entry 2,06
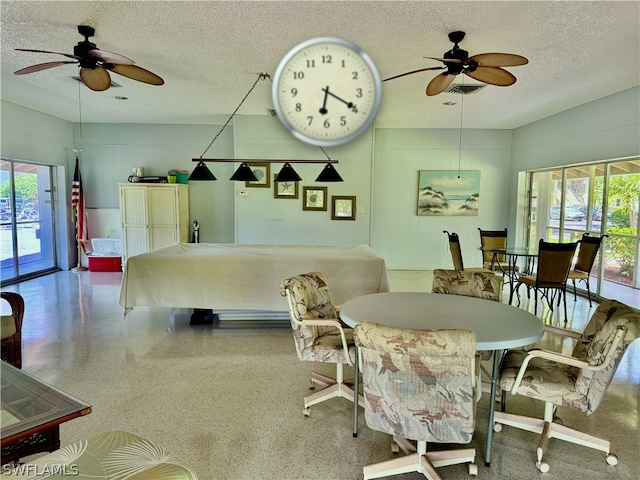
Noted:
6,20
